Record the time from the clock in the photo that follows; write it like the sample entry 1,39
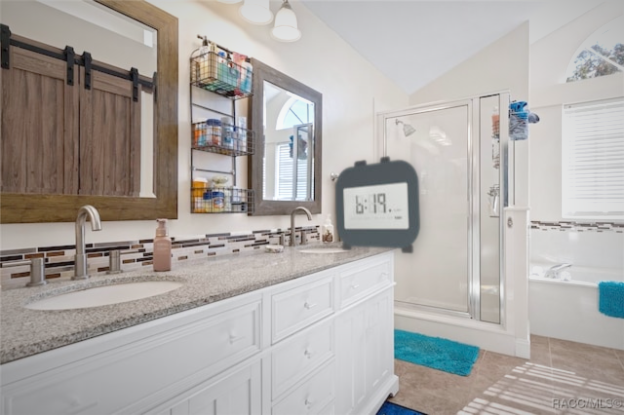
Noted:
6,19
